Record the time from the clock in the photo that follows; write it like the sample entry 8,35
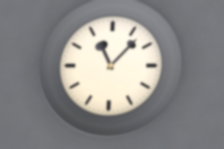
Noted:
11,07
